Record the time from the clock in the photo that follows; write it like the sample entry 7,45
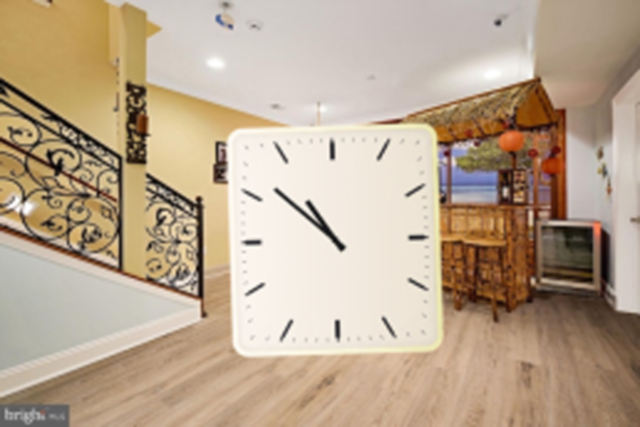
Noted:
10,52
